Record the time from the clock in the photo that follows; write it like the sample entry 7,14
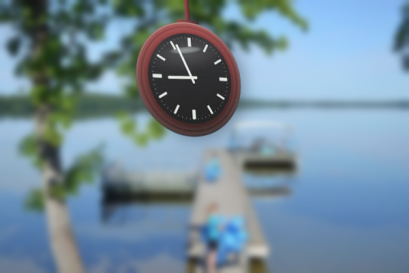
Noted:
8,56
